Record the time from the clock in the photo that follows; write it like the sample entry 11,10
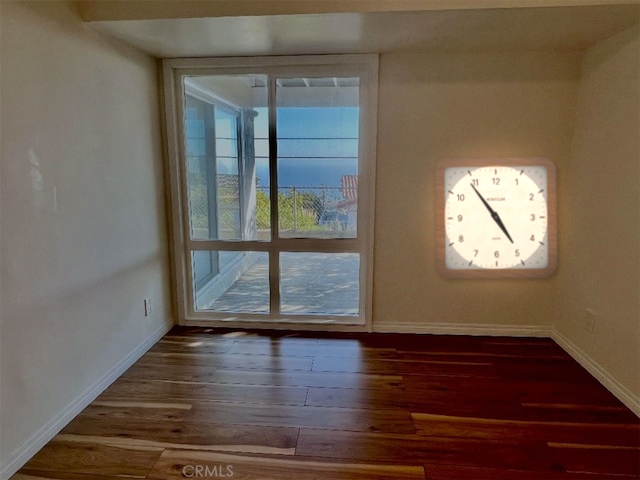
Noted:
4,54
